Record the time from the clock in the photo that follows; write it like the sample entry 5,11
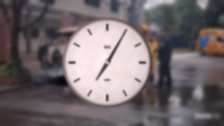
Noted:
7,05
